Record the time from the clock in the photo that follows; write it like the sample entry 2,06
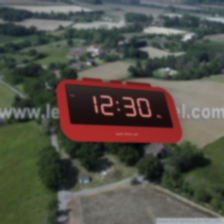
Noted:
12,30
